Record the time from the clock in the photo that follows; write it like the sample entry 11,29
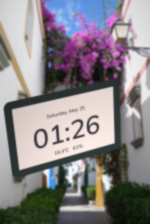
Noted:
1,26
